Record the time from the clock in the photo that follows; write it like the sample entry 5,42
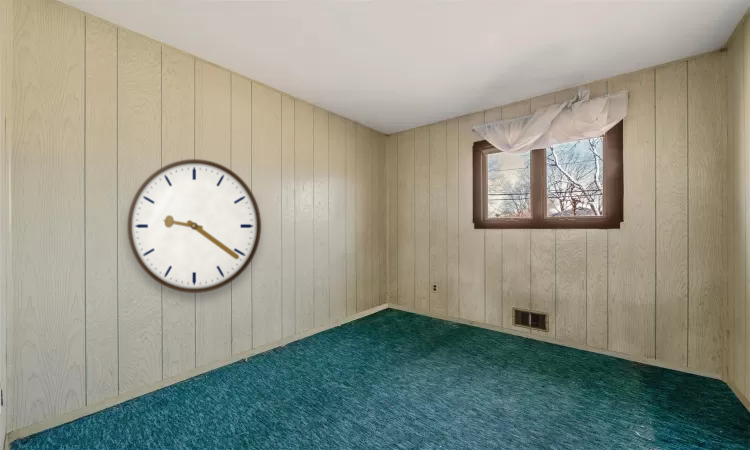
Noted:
9,21
